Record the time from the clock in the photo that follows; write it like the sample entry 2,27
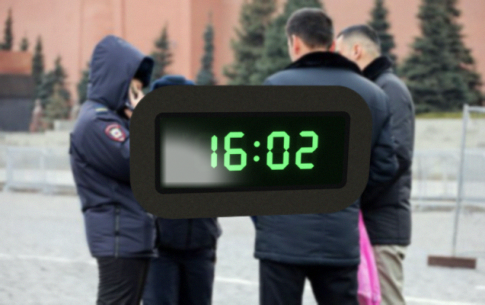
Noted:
16,02
